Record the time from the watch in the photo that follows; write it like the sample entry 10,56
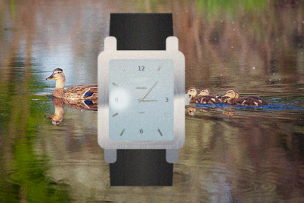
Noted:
3,07
